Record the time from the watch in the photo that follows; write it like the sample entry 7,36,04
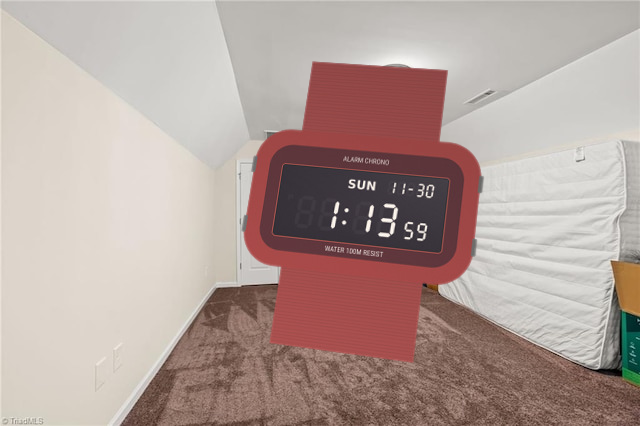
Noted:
1,13,59
